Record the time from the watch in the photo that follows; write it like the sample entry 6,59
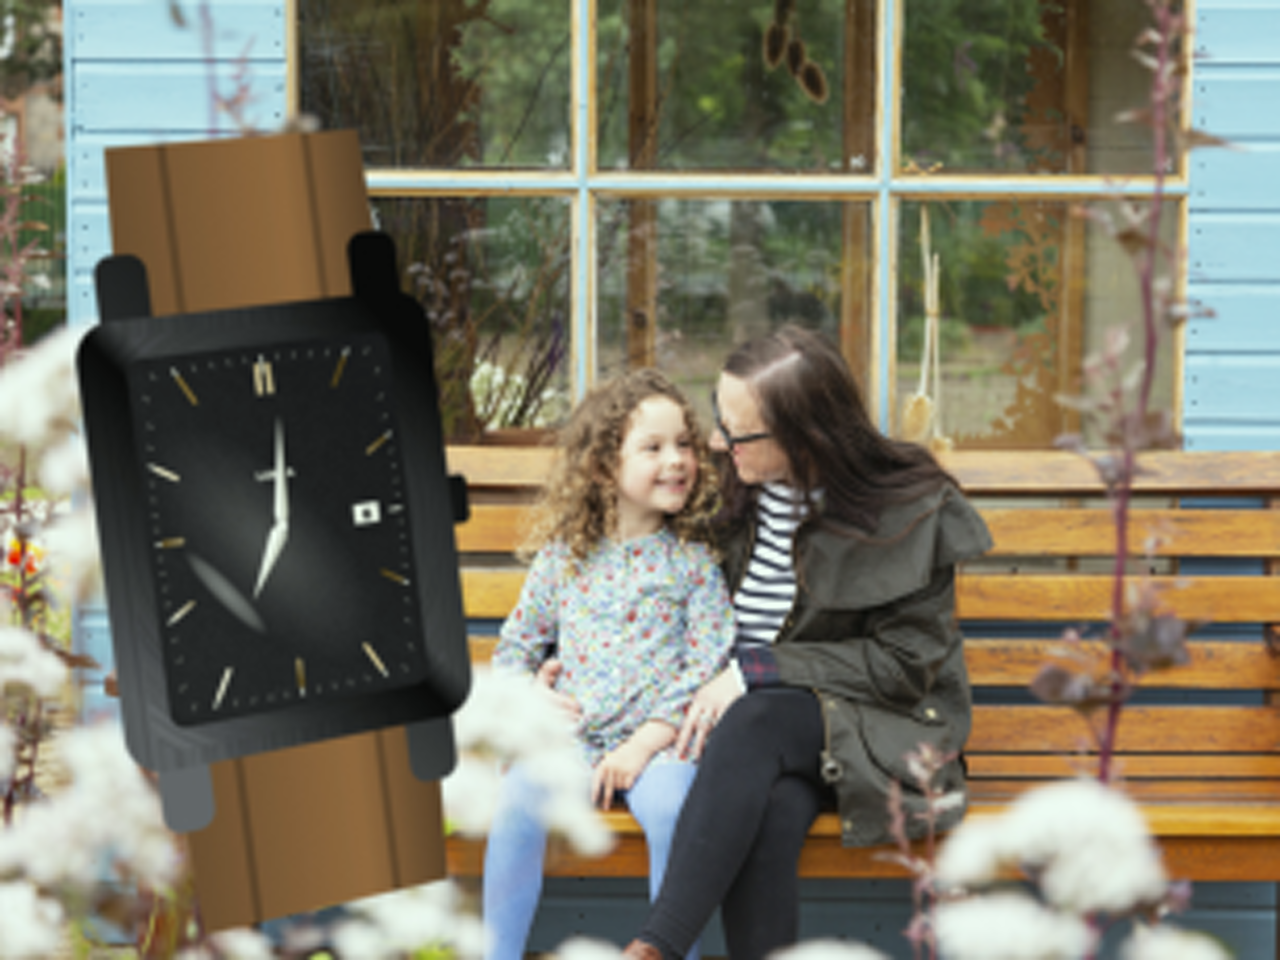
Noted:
7,01
